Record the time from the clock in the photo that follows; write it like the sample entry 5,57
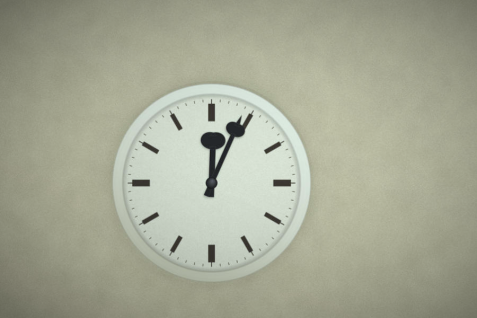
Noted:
12,04
